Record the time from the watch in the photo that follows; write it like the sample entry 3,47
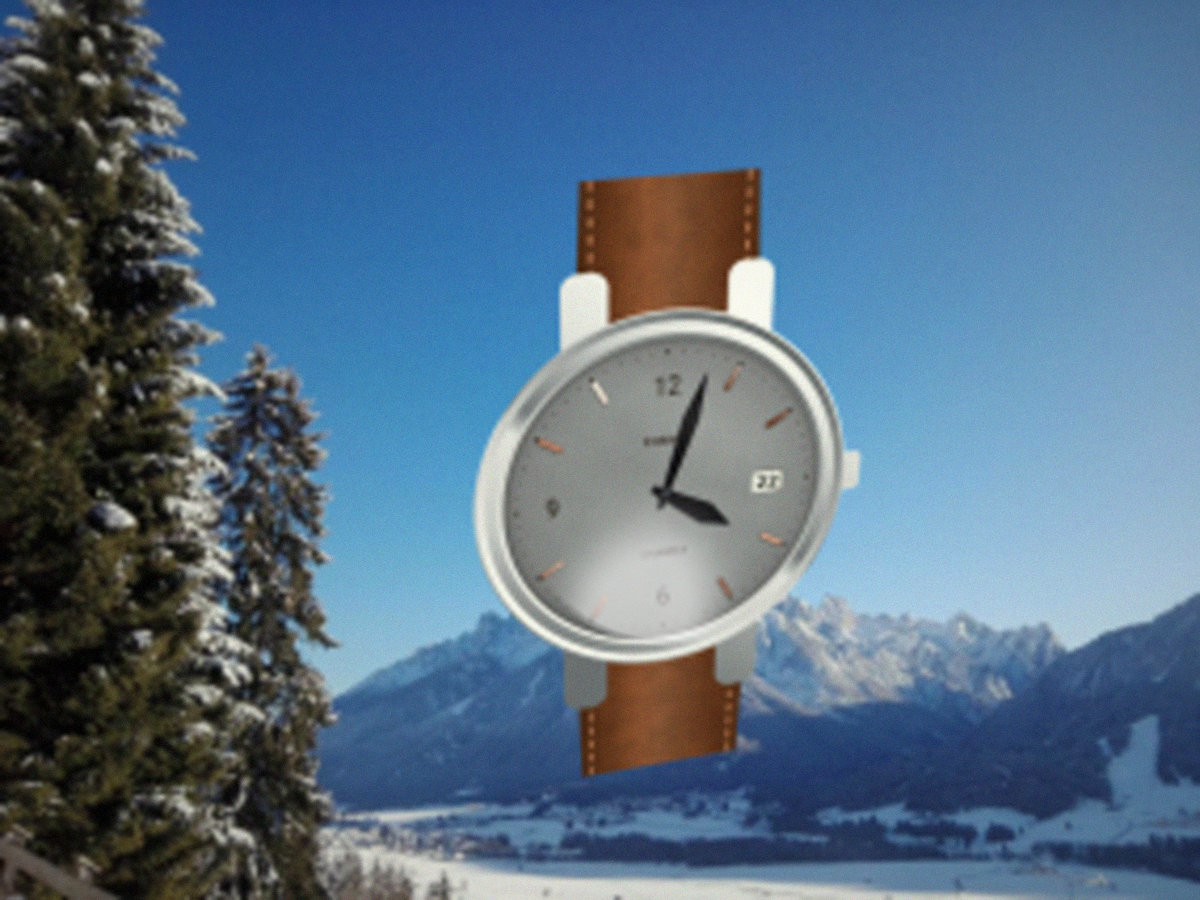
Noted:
4,03
